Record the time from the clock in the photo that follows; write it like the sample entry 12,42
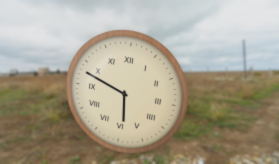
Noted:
5,48
